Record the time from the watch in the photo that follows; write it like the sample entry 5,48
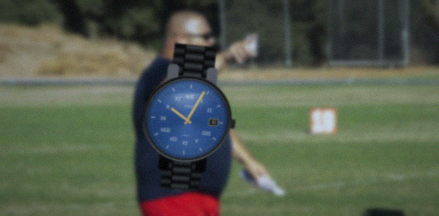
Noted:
10,04
